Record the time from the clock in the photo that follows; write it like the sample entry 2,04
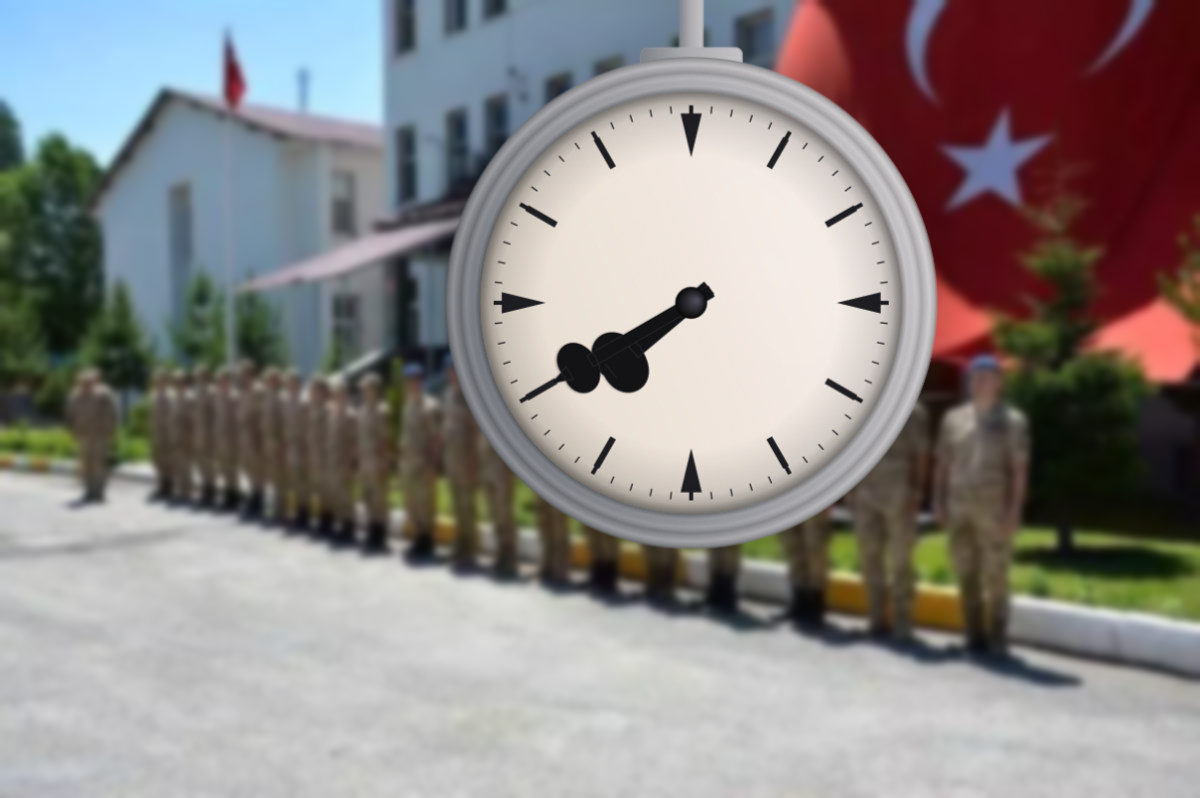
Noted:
7,40
